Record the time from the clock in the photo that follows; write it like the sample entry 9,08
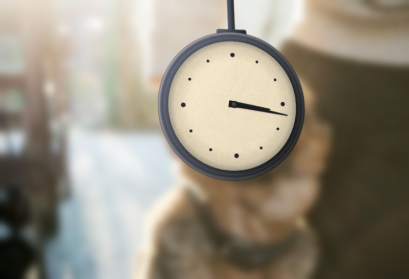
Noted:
3,17
